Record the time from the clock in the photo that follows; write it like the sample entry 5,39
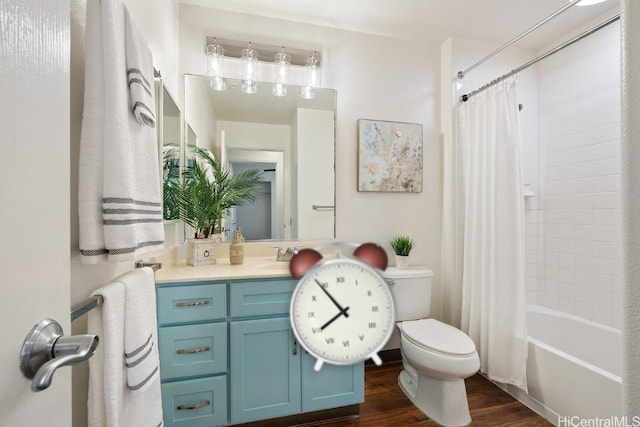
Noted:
7,54
